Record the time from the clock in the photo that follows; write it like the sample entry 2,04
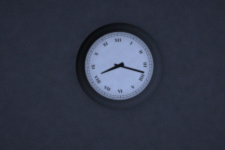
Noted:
8,18
